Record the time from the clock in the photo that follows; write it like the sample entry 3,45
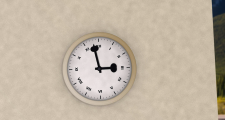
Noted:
2,58
